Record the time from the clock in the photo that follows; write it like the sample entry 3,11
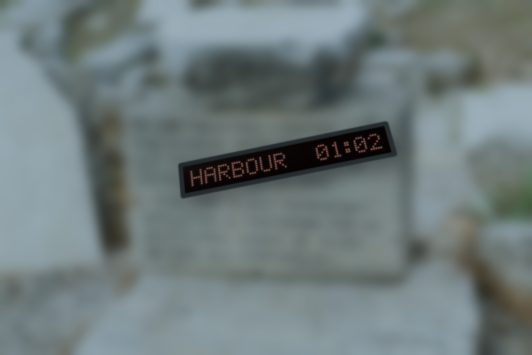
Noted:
1,02
